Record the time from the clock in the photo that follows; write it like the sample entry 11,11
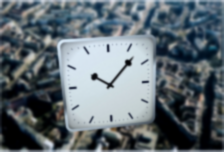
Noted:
10,07
